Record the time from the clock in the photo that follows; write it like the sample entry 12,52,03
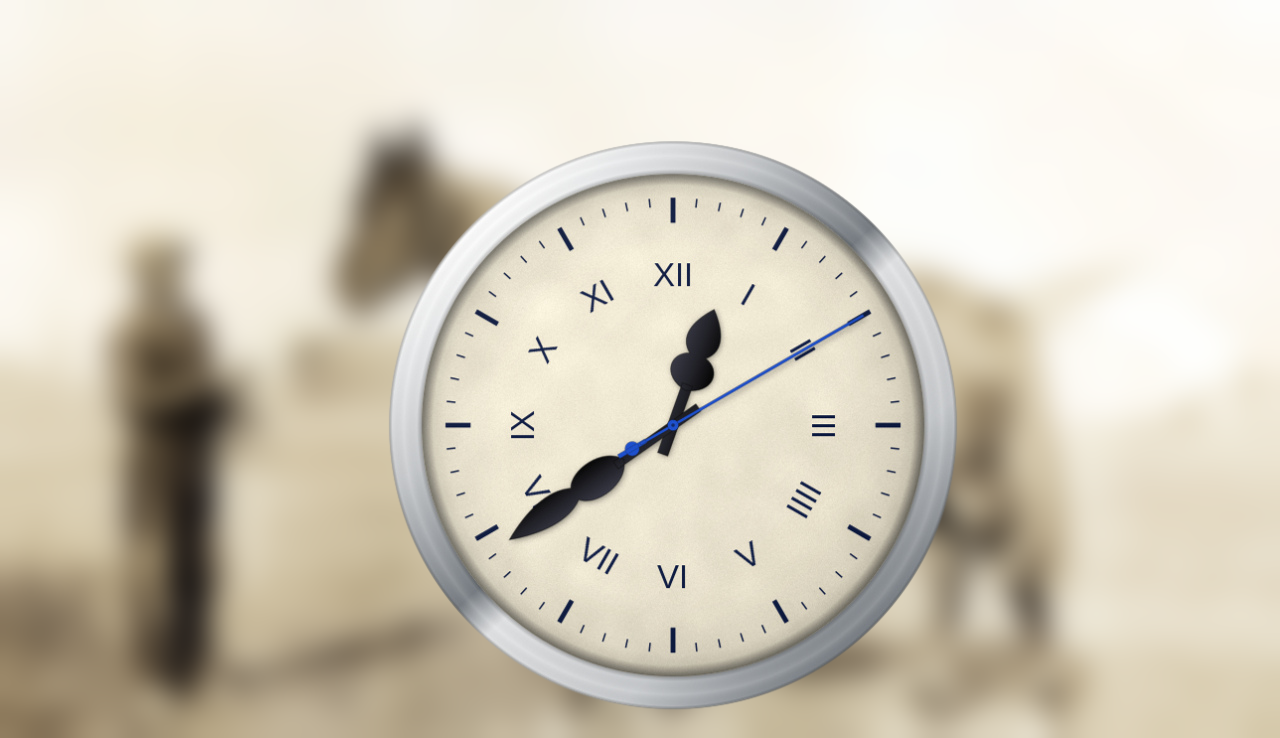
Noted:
12,39,10
